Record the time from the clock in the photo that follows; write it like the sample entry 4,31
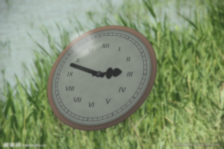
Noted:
2,48
